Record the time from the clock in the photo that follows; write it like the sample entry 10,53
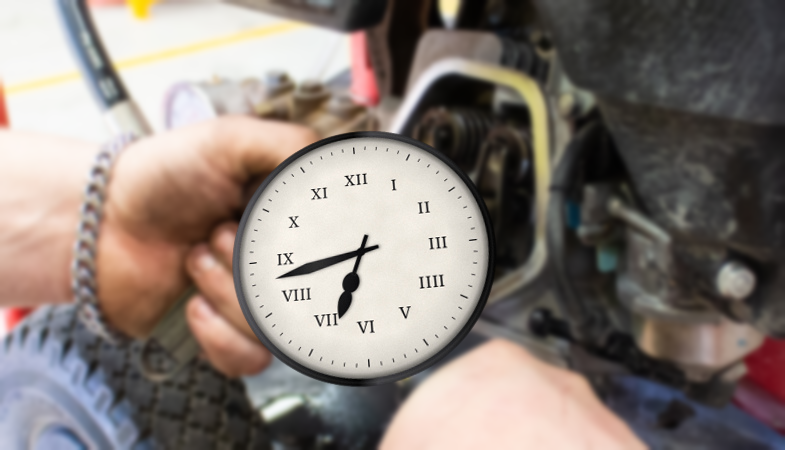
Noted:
6,43
